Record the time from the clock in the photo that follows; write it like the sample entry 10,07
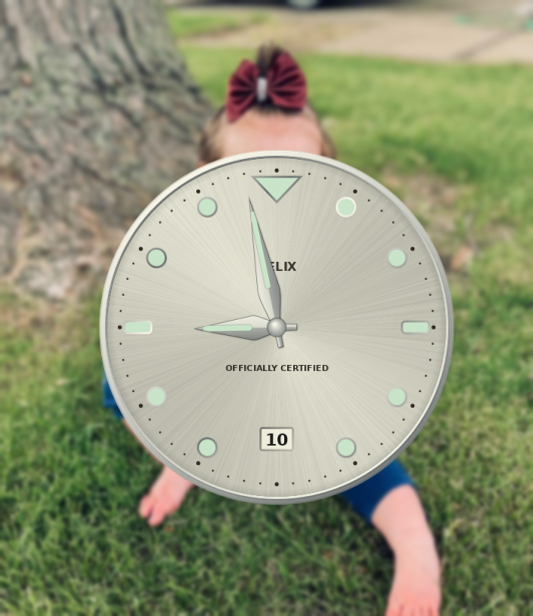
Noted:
8,58
